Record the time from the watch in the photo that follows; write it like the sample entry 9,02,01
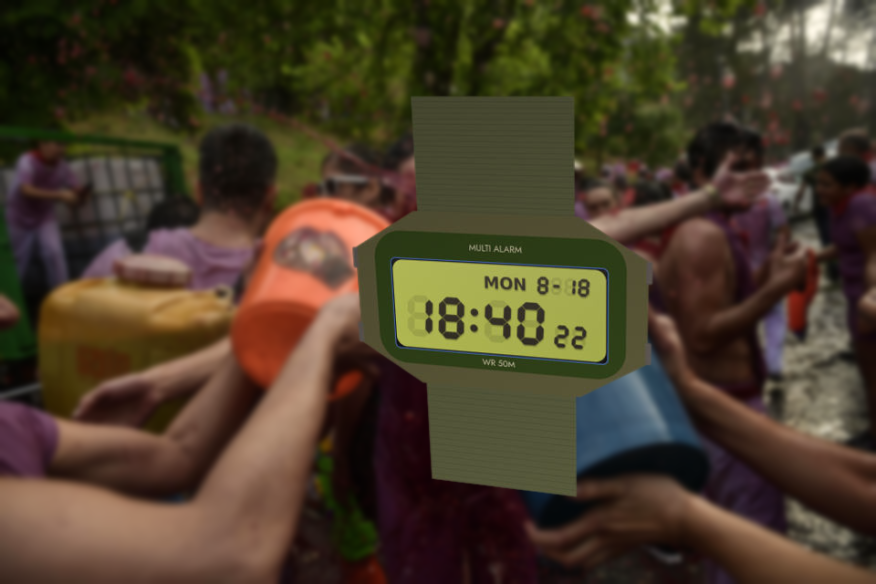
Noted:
18,40,22
